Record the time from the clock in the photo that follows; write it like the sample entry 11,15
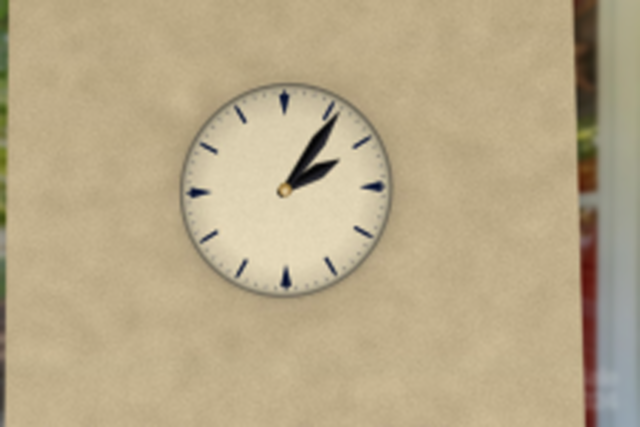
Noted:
2,06
